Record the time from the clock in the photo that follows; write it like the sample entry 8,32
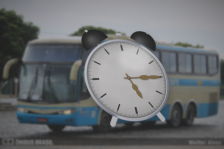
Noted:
5,15
